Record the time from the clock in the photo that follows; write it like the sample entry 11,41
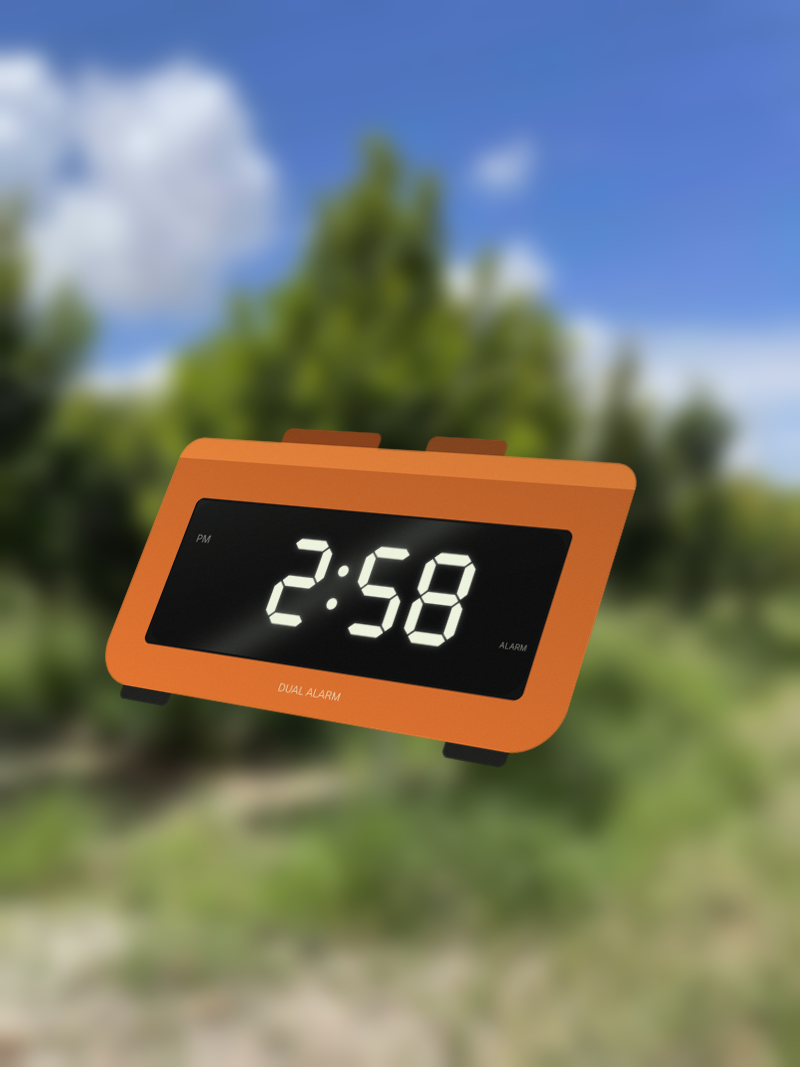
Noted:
2,58
